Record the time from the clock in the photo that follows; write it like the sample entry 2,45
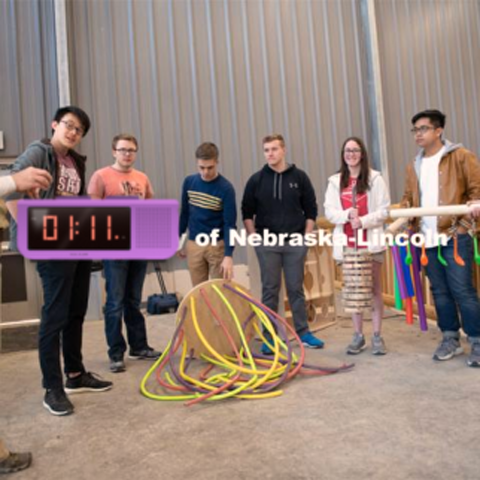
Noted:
1,11
